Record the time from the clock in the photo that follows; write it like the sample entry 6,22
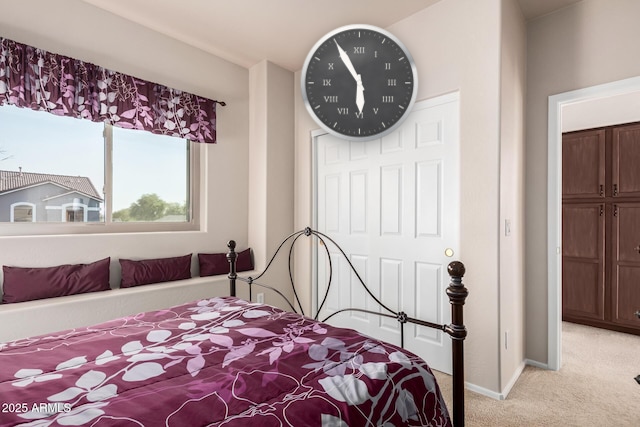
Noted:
5,55
